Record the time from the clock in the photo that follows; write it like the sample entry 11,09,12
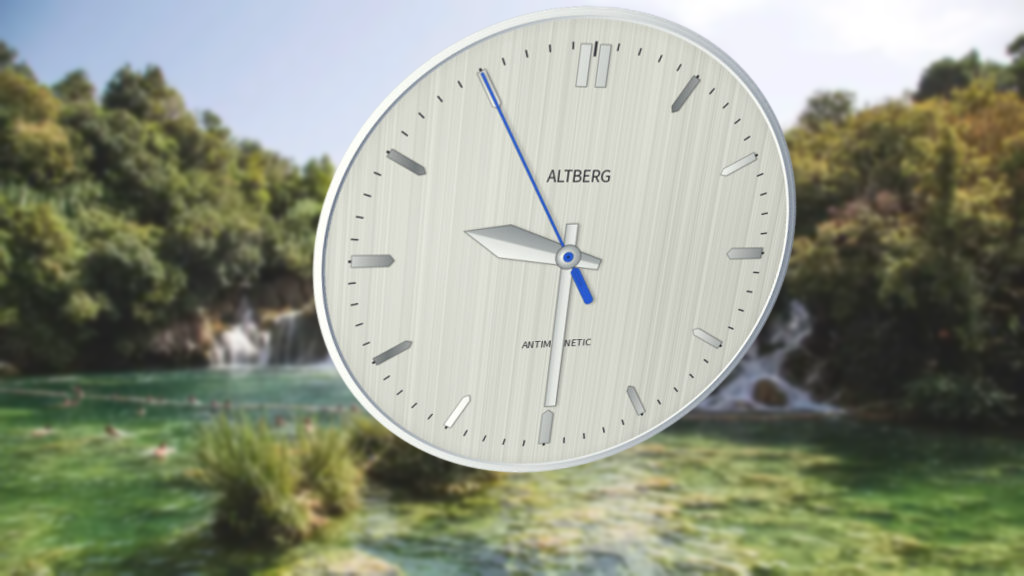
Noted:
9,29,55
